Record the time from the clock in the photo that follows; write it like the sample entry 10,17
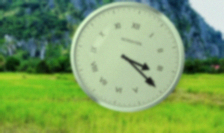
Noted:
3,20
